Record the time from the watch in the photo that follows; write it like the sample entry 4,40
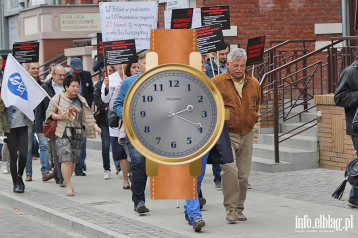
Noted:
2,19
